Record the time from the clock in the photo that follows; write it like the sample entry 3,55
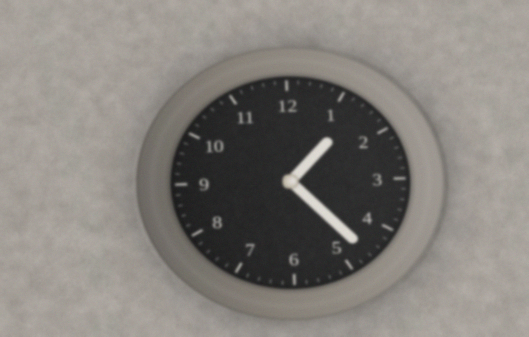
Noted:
1,23
